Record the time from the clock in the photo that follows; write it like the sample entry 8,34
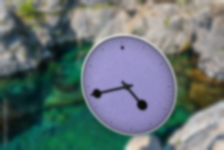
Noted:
4,43
